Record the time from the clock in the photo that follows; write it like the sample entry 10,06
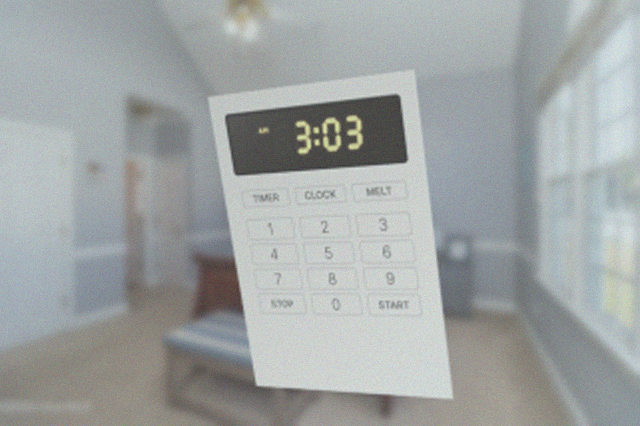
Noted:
3,03
